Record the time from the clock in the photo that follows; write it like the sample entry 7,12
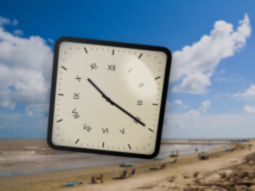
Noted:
10,20
